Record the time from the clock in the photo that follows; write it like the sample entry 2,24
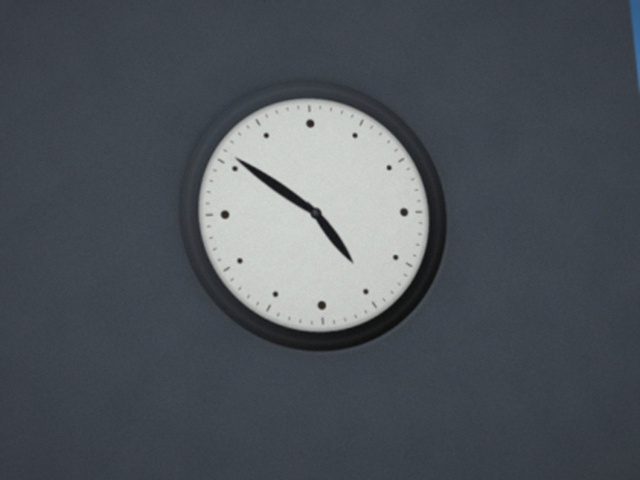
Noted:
4,51
